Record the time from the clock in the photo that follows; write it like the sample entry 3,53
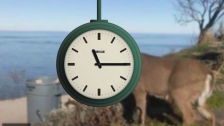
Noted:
11,15
